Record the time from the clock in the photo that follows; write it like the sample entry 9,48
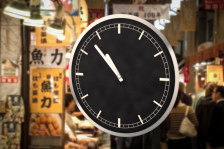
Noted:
10,53
